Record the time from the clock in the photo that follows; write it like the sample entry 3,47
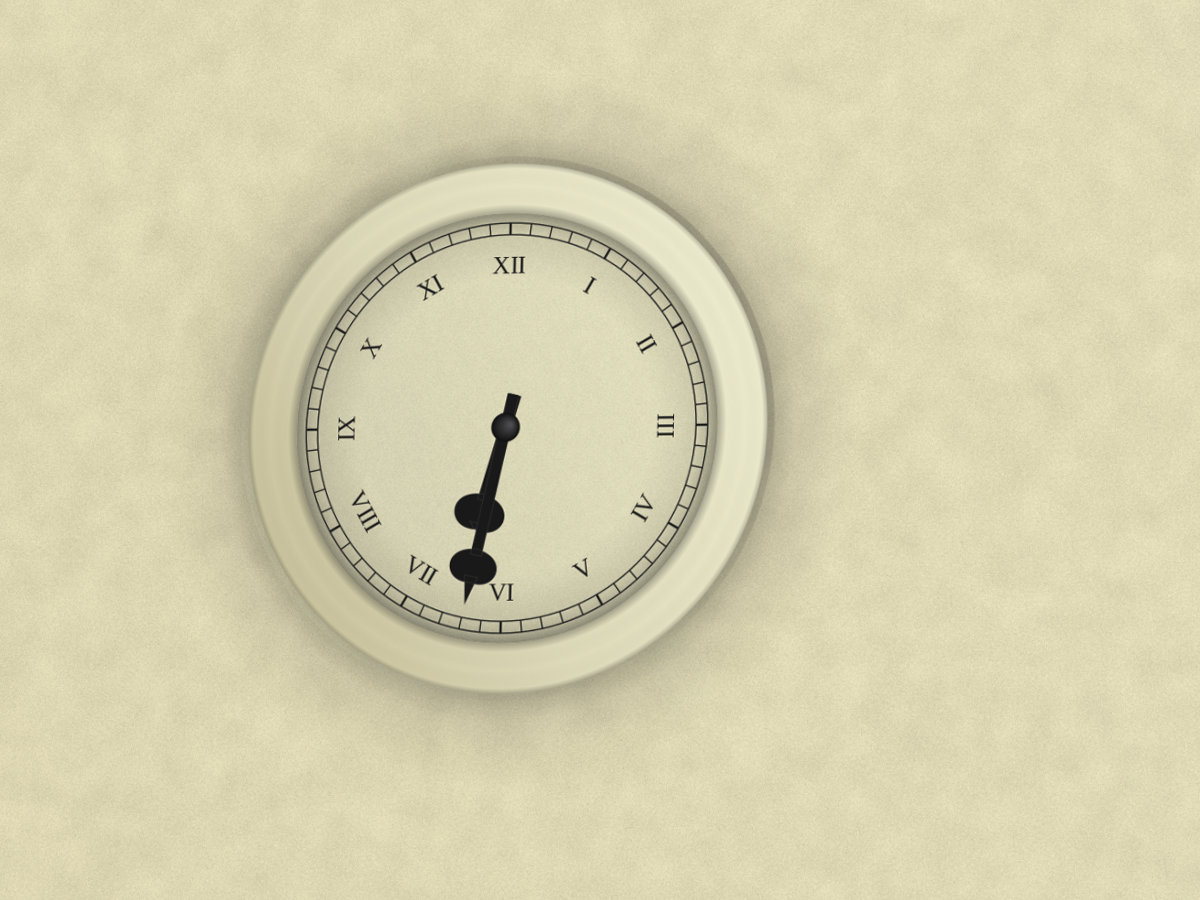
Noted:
6,32
